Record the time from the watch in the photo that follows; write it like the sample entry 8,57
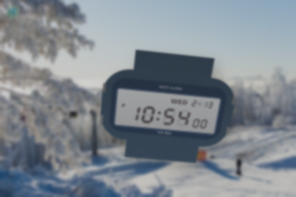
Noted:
10,54
